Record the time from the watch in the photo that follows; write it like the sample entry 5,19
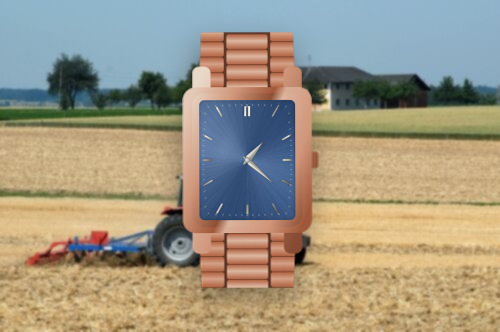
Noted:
1,22
